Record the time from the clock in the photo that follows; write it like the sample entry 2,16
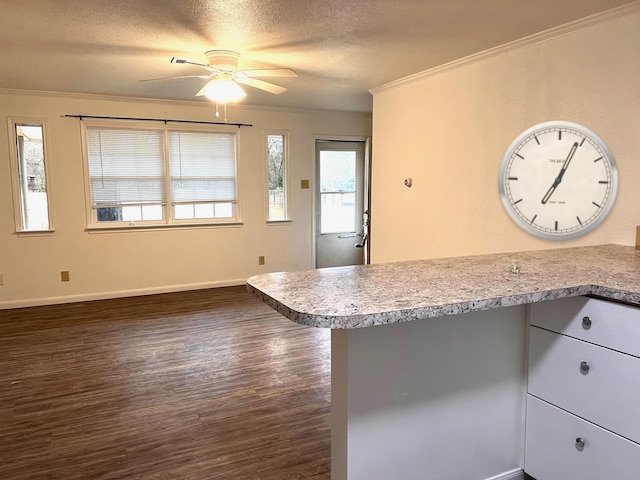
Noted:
7,04
